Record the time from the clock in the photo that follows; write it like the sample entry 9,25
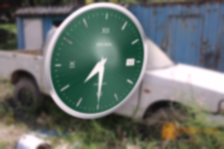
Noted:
7,30
